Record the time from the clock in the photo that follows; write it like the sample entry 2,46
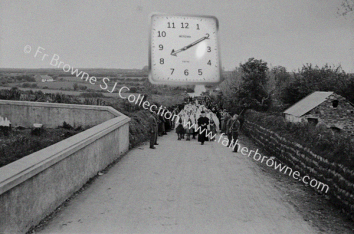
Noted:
8,10
